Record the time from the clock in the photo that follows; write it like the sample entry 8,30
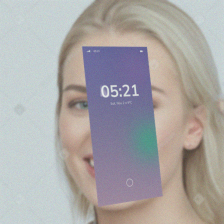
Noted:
5,21
